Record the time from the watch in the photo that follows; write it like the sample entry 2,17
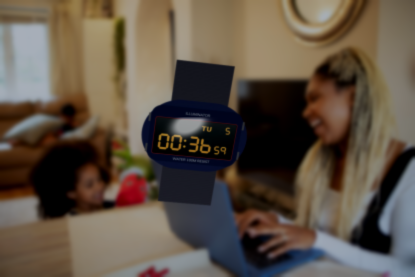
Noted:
0,36
